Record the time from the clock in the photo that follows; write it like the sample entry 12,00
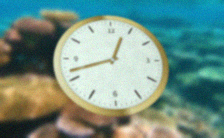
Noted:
12,42
